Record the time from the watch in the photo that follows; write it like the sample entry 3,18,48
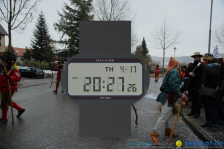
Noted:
20,27,26
